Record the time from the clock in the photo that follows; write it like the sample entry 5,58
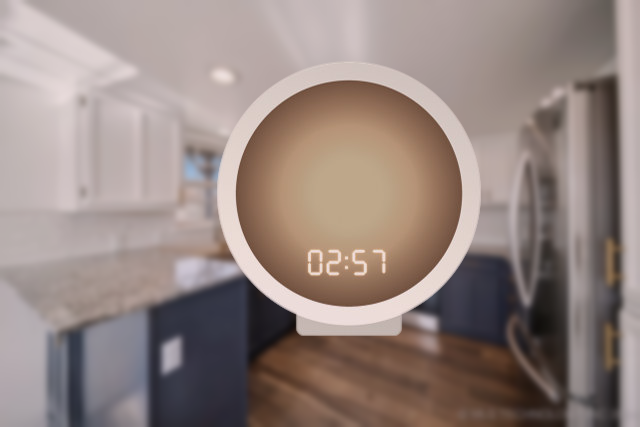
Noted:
2,57
